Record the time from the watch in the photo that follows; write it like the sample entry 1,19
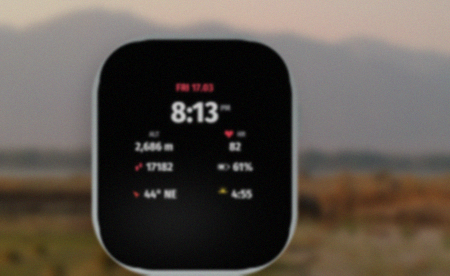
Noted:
8,13
